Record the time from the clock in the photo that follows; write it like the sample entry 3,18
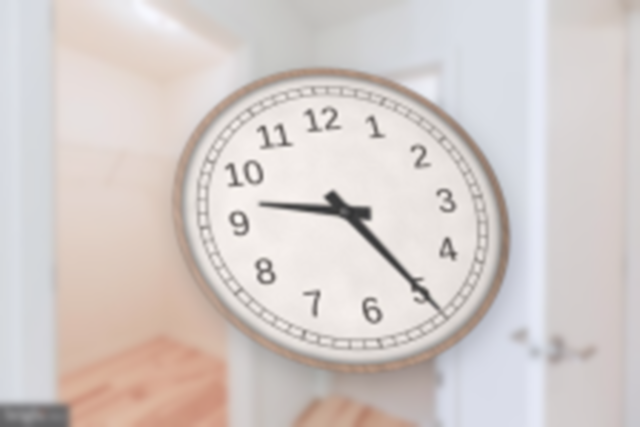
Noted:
9,25
